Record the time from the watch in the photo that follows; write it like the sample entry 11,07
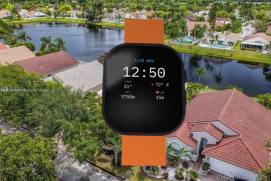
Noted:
12,50
